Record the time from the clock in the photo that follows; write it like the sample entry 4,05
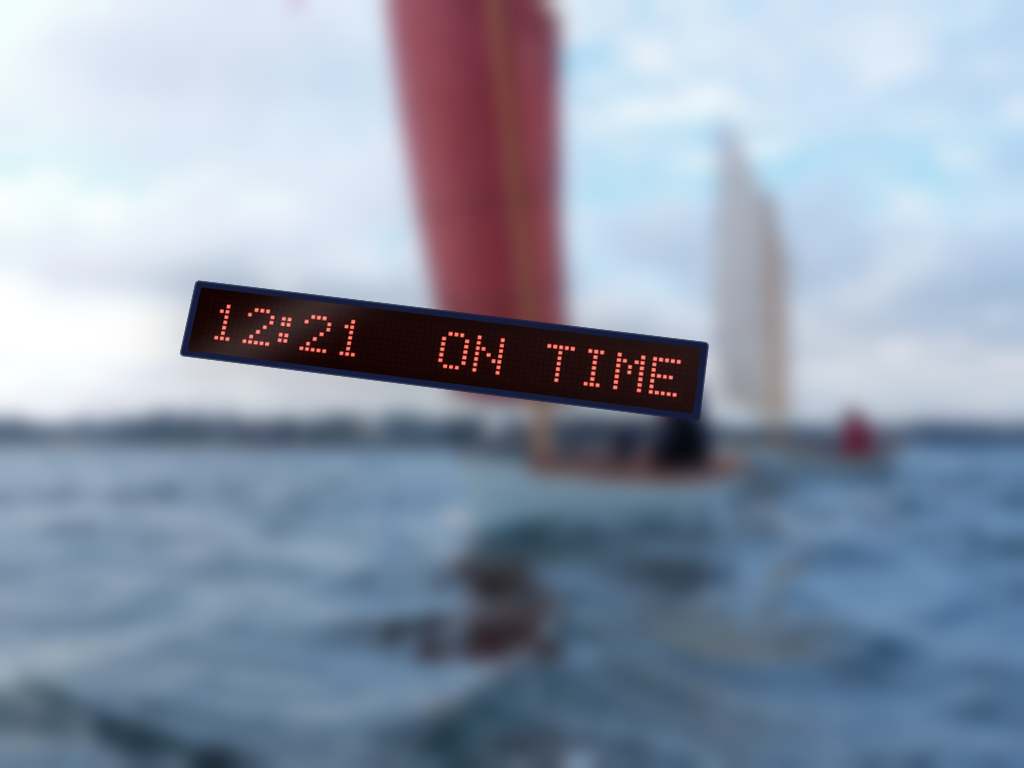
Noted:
12,21
